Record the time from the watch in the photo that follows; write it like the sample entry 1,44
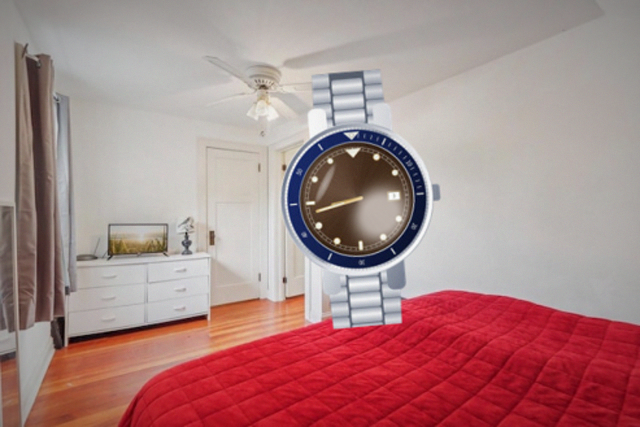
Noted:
8,43
